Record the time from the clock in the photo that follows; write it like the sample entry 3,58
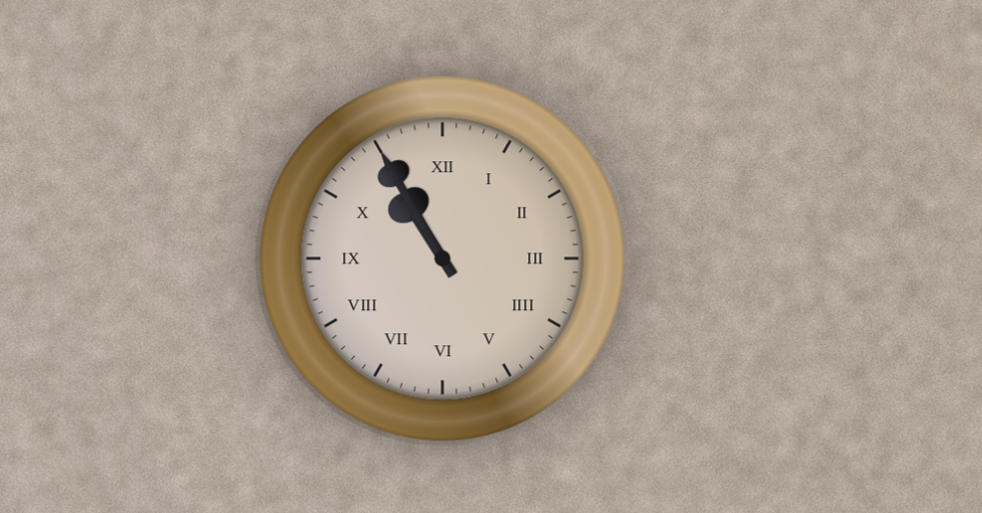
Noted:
10,55
